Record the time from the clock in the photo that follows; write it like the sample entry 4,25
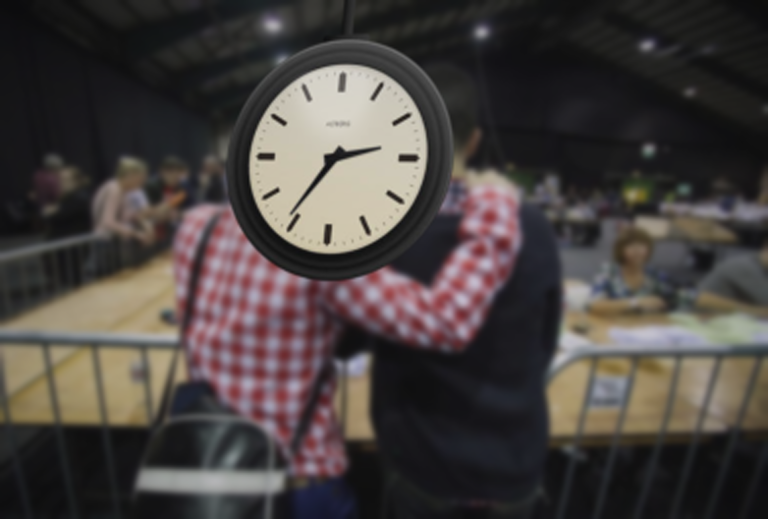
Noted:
2,36
